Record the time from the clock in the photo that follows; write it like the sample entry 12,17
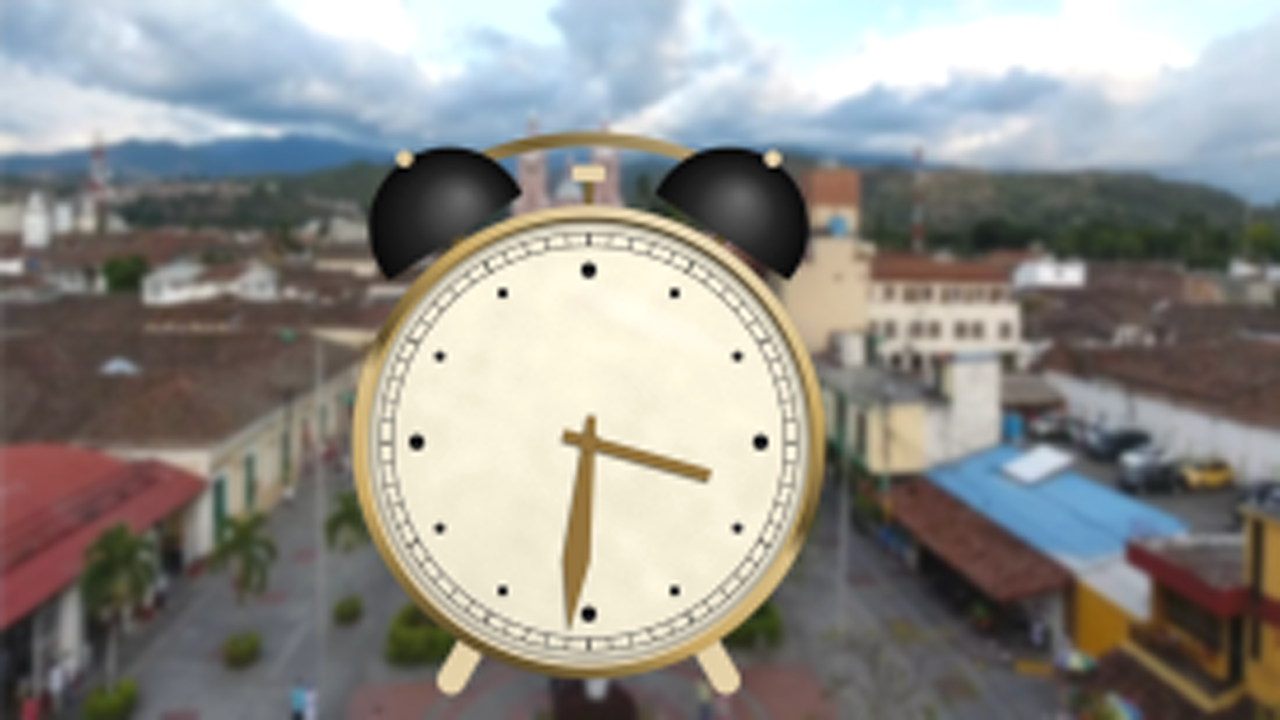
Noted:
3,31
